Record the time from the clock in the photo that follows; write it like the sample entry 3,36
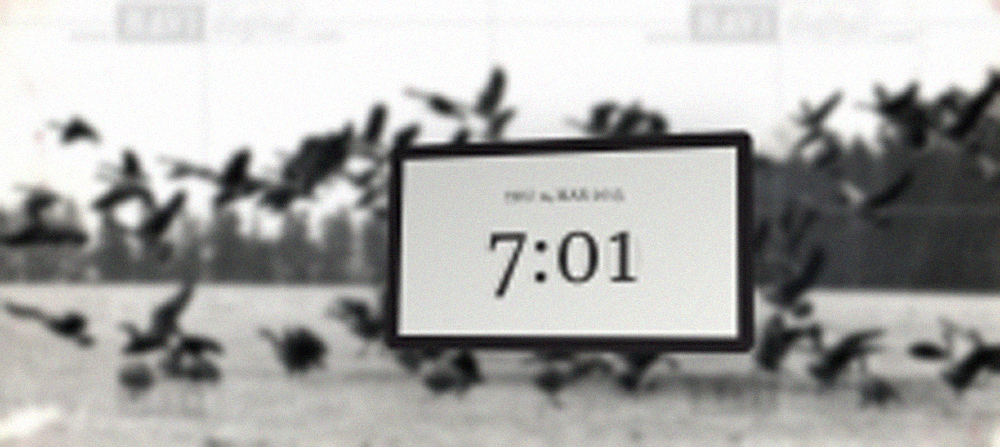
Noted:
7,01
